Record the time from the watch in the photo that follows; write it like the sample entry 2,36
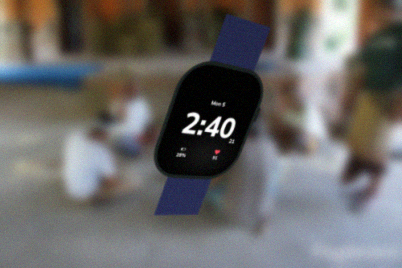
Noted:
2,40
